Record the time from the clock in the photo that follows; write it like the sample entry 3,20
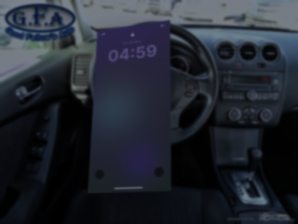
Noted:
4,59
